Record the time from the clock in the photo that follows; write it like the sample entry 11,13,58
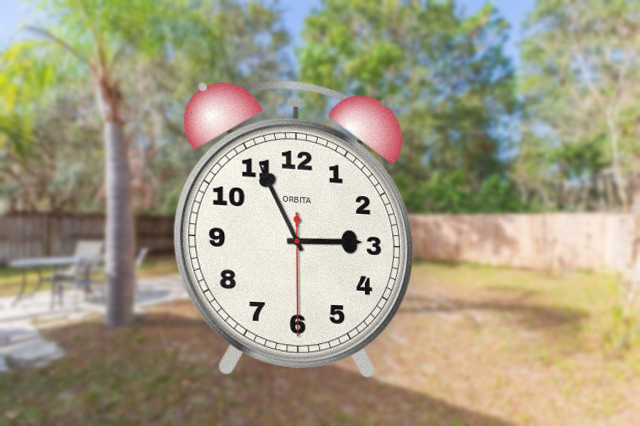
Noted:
2,55,30
